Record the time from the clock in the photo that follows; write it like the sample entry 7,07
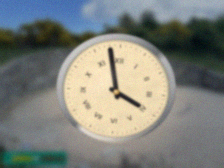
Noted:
3,58
